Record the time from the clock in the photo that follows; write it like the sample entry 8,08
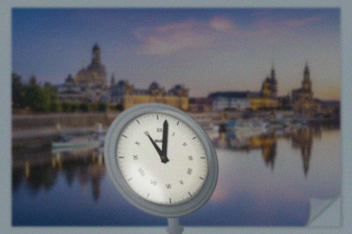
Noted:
11,02
